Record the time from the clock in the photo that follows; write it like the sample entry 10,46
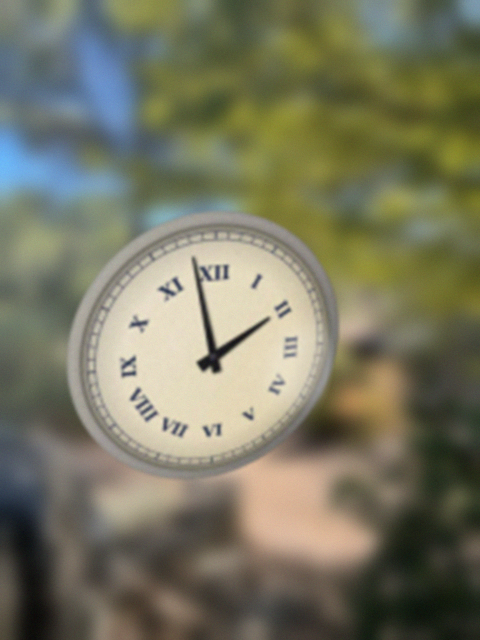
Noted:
1,58
